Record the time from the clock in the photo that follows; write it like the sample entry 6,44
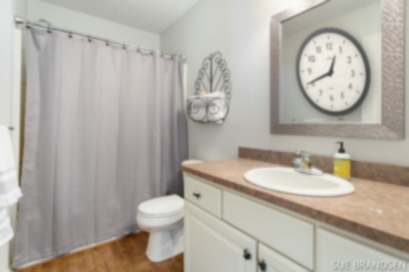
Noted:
12,41
